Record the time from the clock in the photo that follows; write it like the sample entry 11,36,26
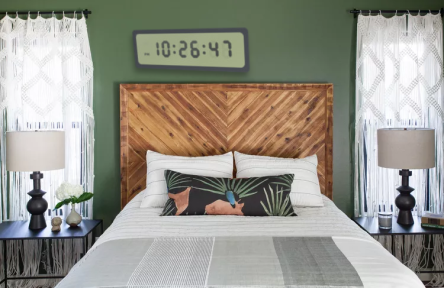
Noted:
10,26,47
